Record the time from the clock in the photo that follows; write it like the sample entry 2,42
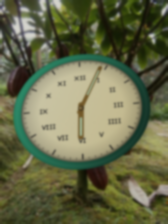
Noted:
6,04
